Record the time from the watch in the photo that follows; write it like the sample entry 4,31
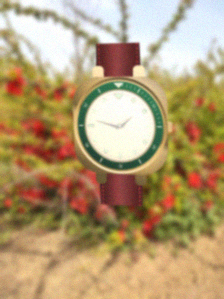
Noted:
1,47
